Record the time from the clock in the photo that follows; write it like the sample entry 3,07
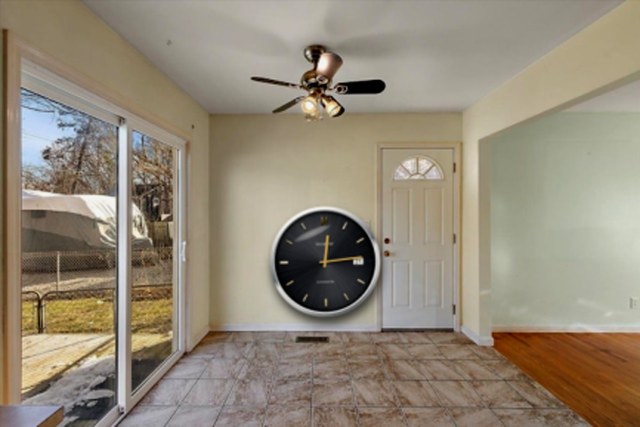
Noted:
12,14
